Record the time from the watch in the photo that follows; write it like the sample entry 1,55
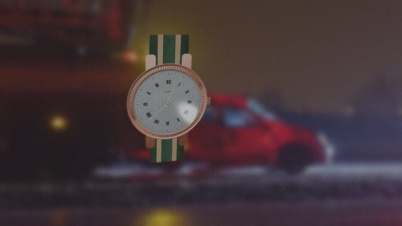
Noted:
12,38
